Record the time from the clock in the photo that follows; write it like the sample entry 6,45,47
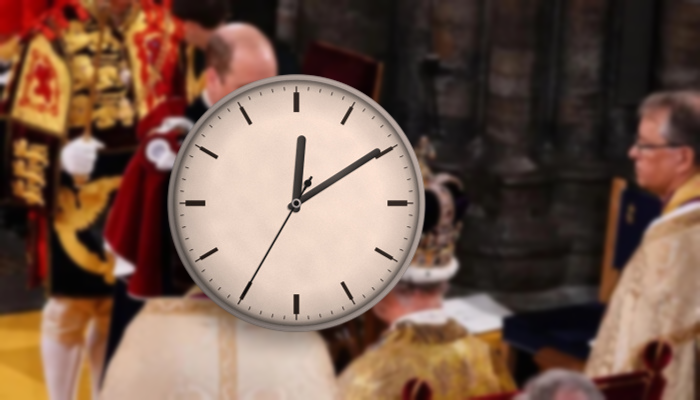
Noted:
12,09,35
